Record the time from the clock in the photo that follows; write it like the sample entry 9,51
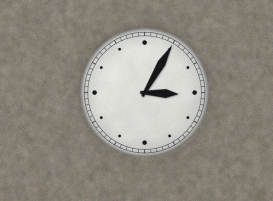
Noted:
3,05
